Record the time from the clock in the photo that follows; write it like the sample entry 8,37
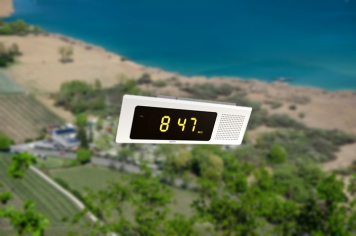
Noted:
8,47
